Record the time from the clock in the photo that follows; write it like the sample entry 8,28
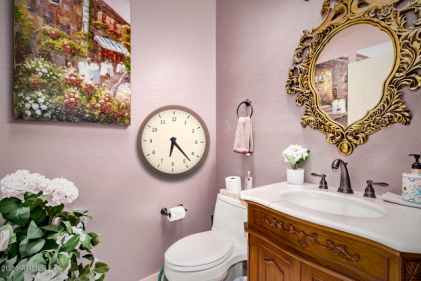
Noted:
6,23
